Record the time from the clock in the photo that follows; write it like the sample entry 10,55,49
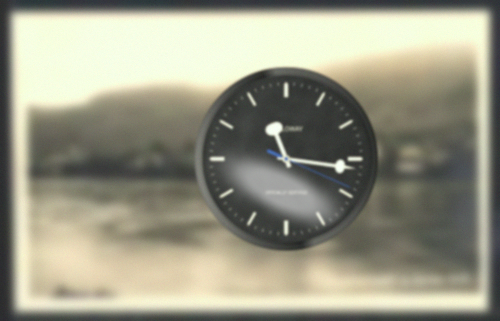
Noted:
11,16,19
